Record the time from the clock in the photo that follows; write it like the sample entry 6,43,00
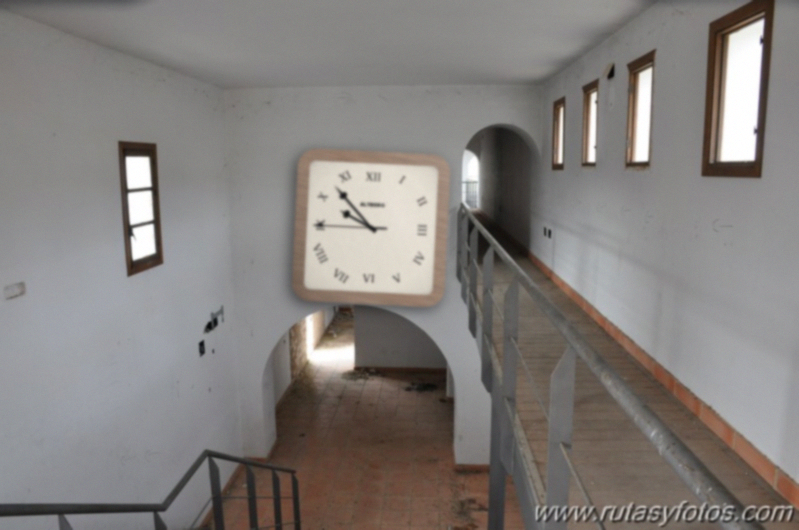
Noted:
9,52,45
